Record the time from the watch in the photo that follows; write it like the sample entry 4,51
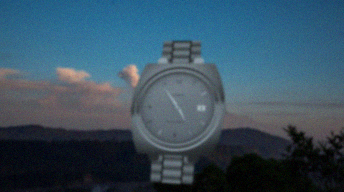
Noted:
4,54
